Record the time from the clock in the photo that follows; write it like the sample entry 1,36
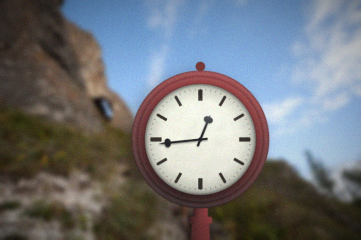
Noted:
12,44
